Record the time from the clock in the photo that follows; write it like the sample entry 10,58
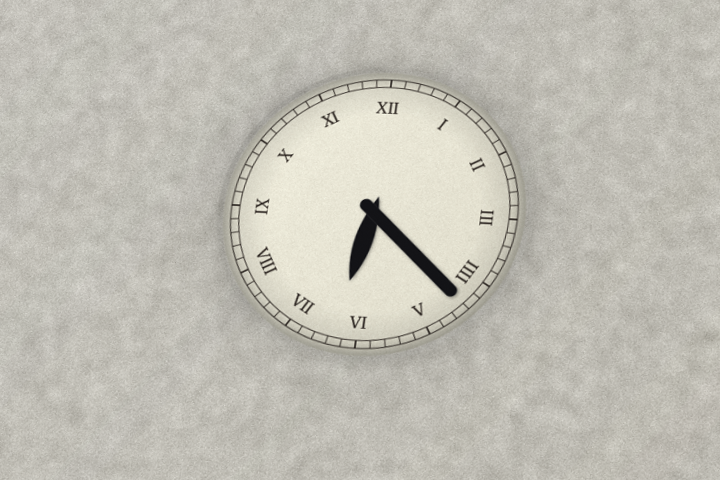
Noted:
6,22
